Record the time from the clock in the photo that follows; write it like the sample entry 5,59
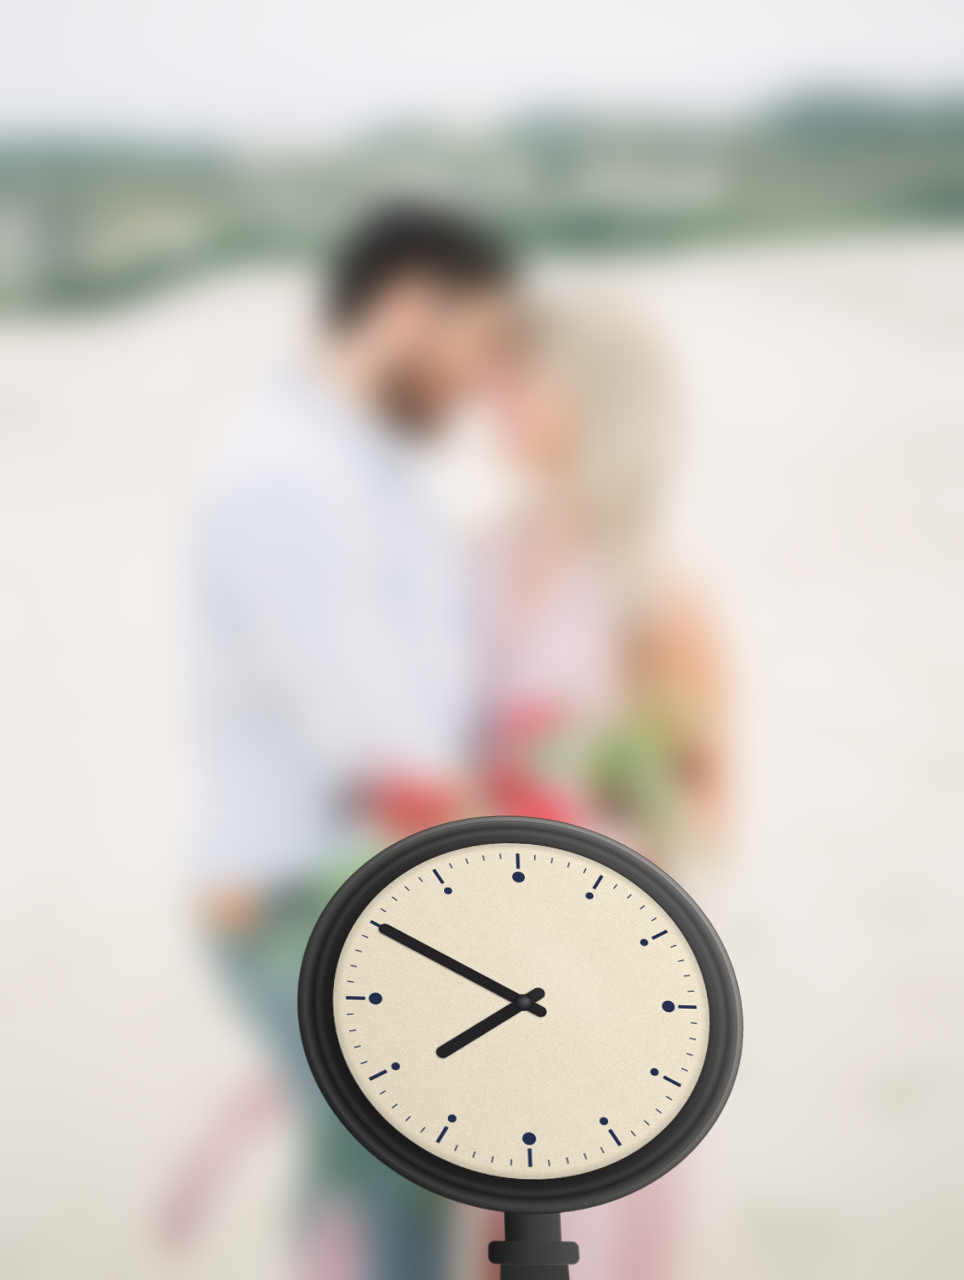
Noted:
7,50
